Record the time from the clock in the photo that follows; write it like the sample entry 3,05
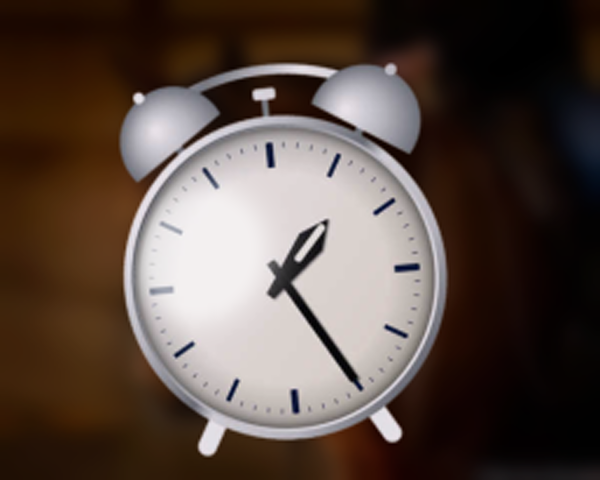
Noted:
1,25
